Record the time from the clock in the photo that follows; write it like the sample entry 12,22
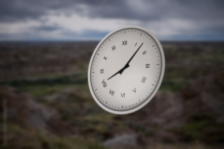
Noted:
8,07
